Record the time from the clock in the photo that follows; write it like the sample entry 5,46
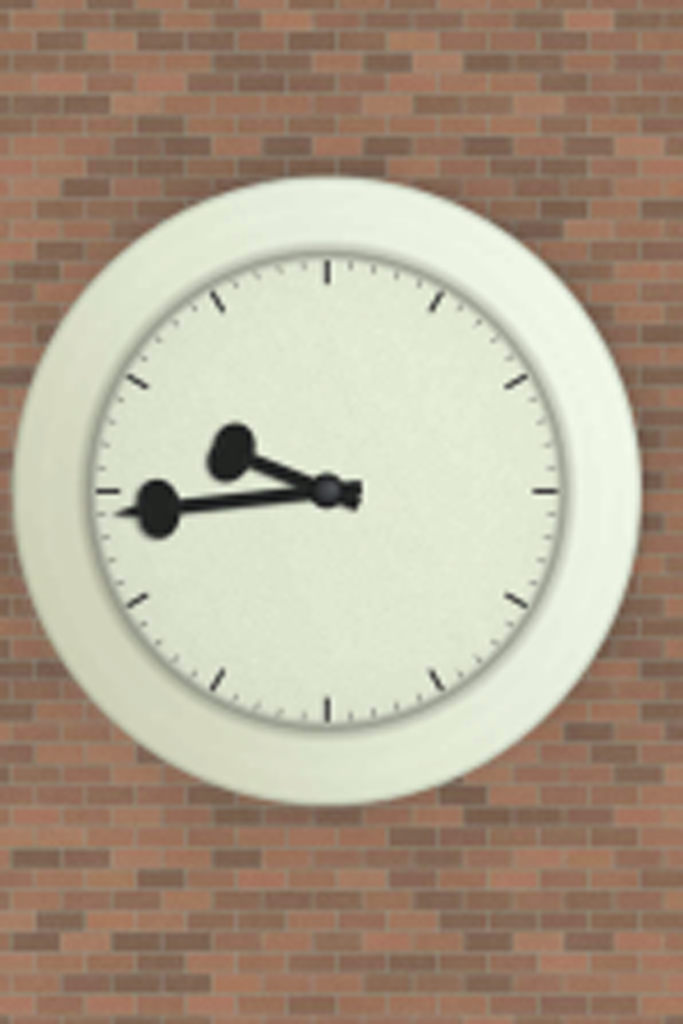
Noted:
9,44
